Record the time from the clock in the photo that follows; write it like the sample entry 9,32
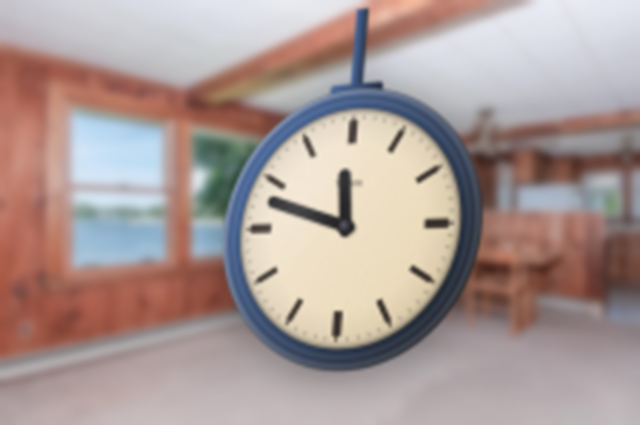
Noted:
11,48
